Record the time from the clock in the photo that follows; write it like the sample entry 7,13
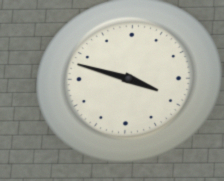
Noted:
3,48
